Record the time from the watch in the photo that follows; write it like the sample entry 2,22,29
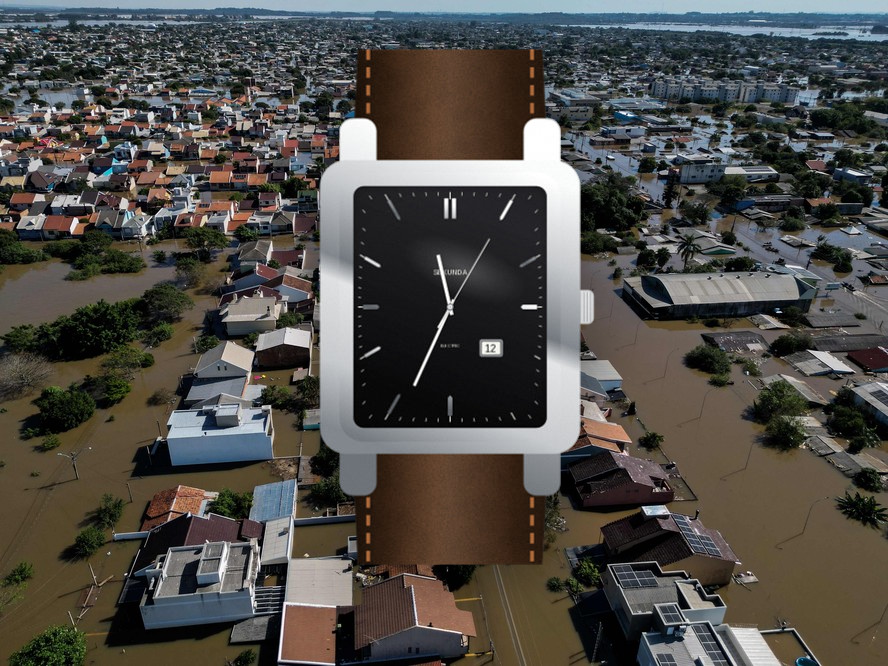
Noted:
11,34,05
